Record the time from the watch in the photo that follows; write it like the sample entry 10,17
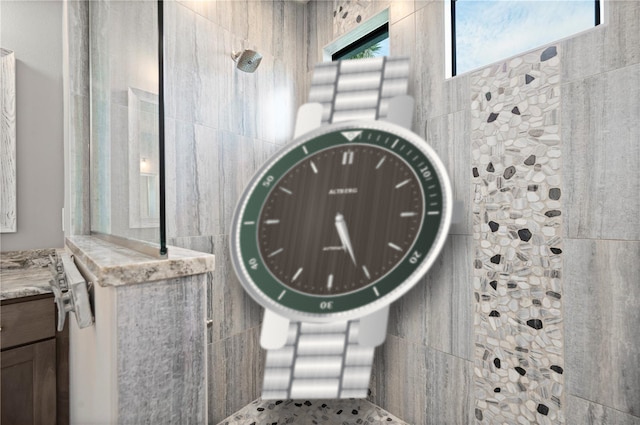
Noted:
5,26
